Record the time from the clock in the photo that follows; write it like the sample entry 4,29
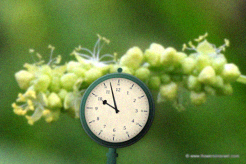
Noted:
9,57
